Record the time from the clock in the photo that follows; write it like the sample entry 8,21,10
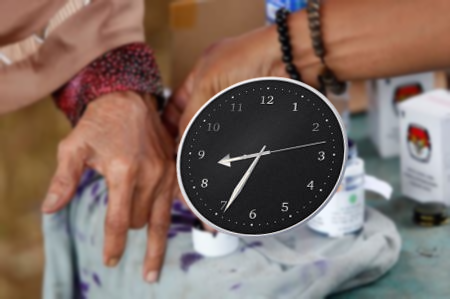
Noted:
8,34,13
